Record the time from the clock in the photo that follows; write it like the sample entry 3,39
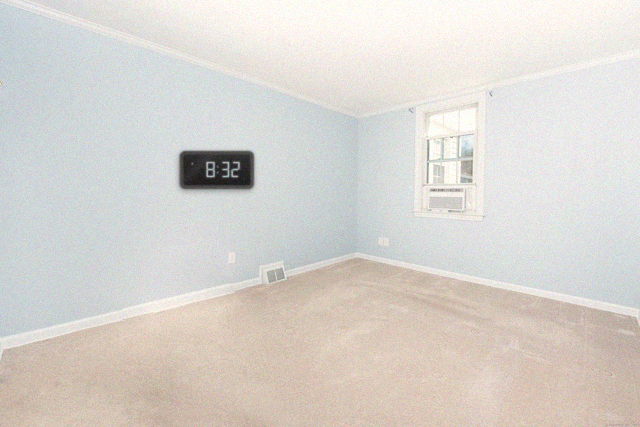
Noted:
8,32
